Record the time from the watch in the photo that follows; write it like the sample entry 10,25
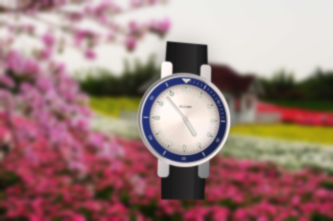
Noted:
4,53
